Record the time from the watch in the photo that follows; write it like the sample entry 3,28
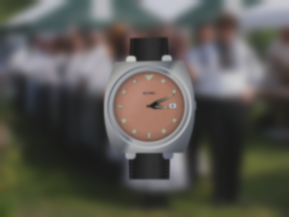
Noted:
3,11
